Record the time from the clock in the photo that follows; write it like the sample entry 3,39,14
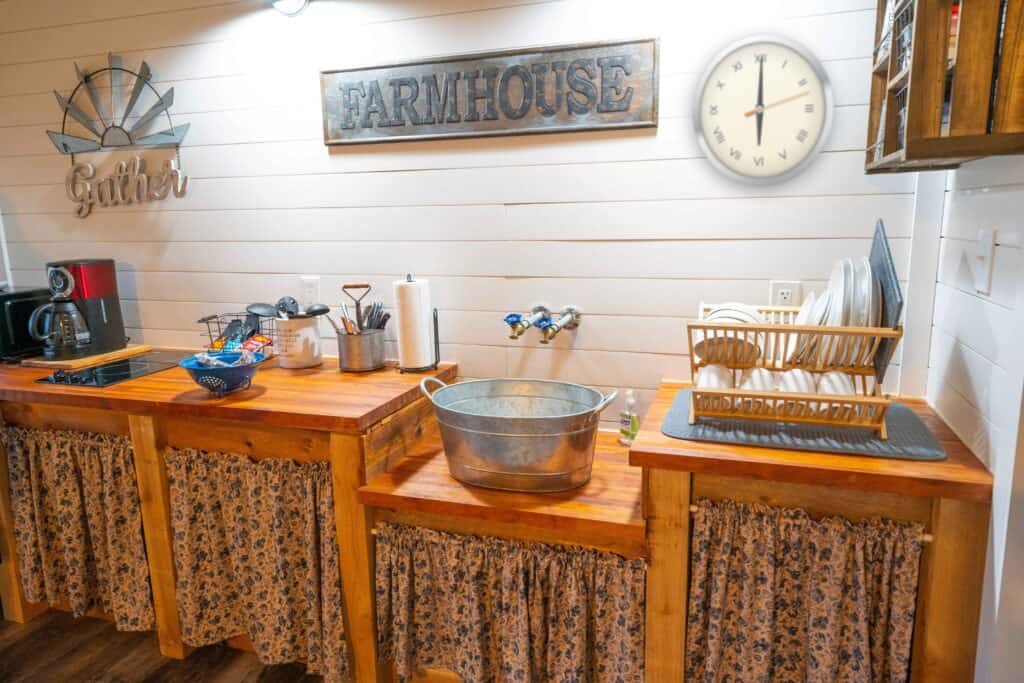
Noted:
6,00,12
